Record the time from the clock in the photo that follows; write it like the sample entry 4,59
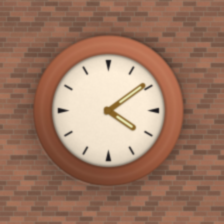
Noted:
4,09
